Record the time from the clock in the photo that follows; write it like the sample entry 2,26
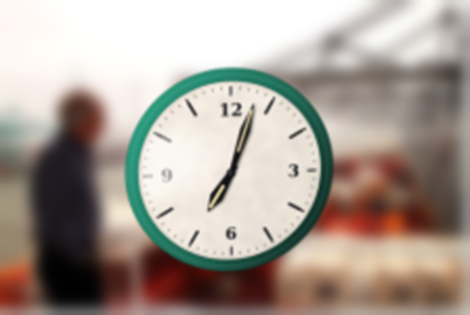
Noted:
7,03
